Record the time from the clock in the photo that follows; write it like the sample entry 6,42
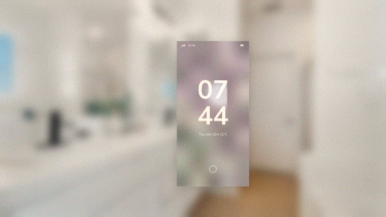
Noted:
7,44
